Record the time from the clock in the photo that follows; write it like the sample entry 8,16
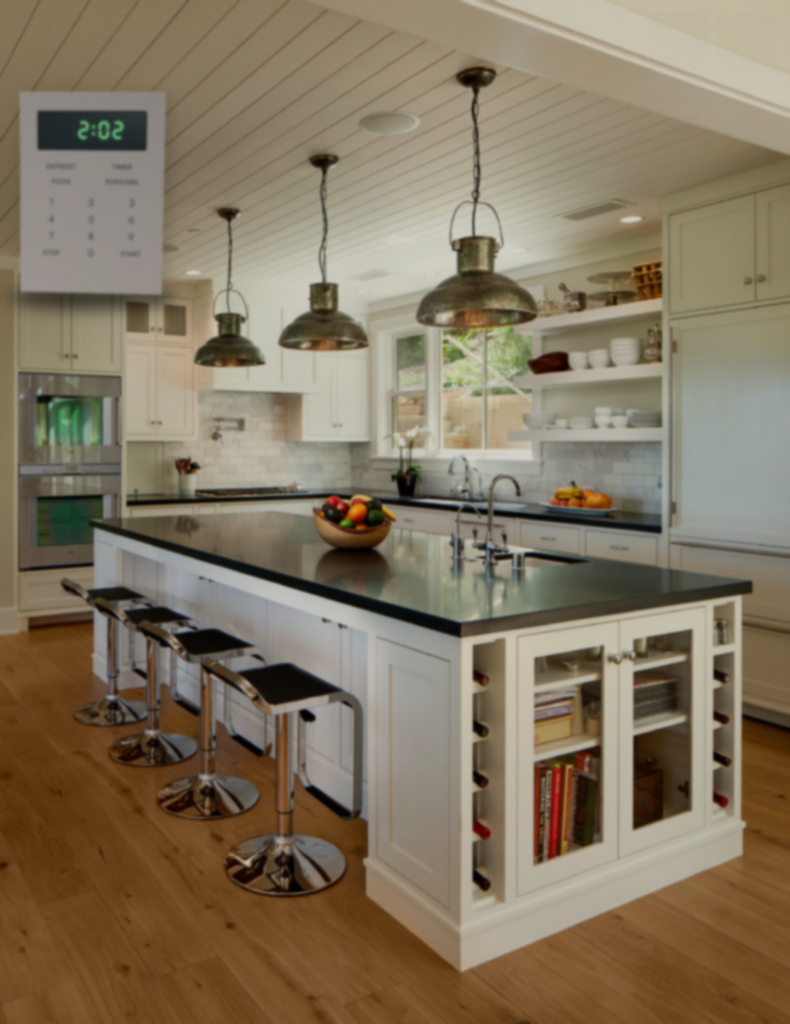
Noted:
2,02
